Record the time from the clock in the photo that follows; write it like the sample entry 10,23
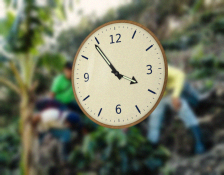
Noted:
3,54
